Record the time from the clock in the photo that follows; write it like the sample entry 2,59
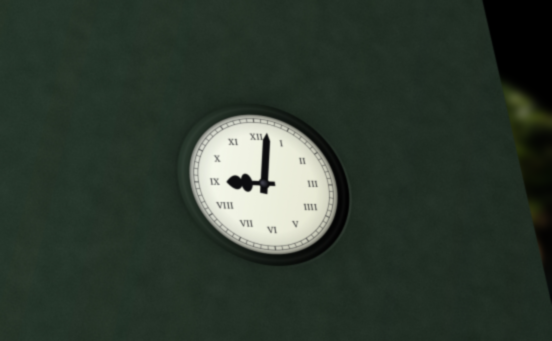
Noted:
9,02
